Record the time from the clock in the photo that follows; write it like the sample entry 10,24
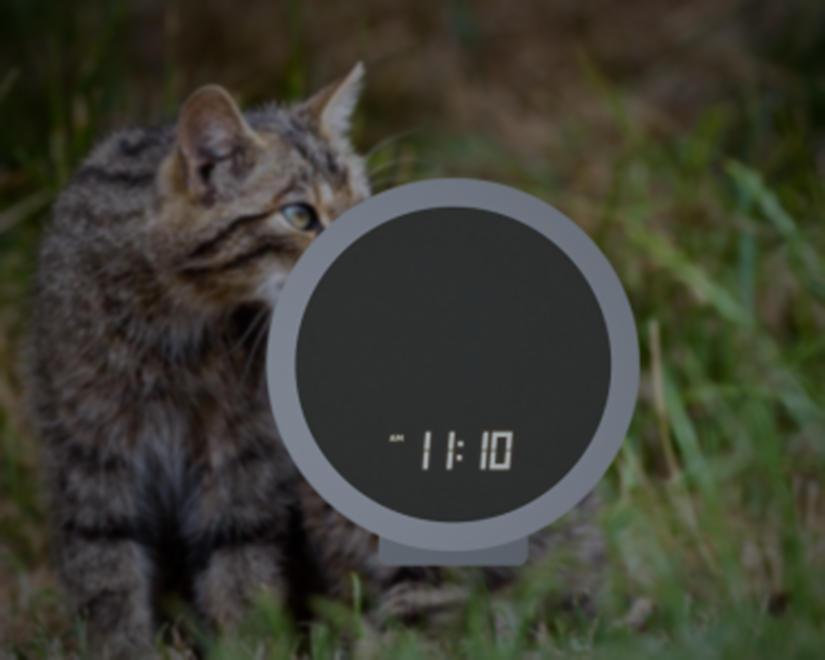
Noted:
11,10
